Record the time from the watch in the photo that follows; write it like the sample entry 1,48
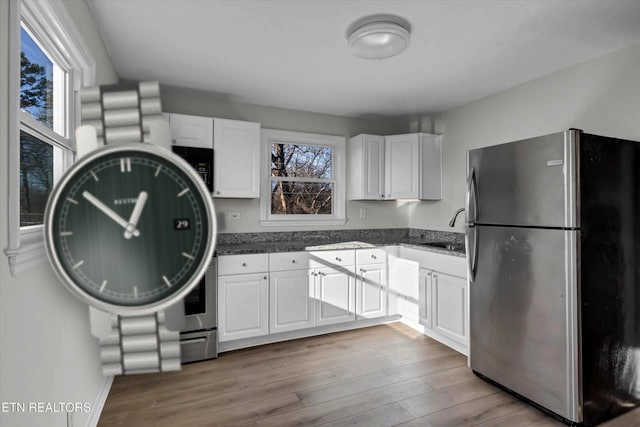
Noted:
12,52
